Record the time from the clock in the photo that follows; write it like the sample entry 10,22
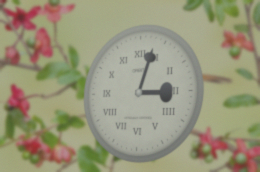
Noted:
3,03
